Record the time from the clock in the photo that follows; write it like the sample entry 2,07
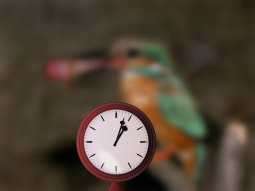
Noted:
1,03
